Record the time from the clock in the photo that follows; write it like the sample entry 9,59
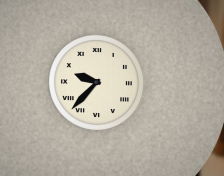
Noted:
9,37
